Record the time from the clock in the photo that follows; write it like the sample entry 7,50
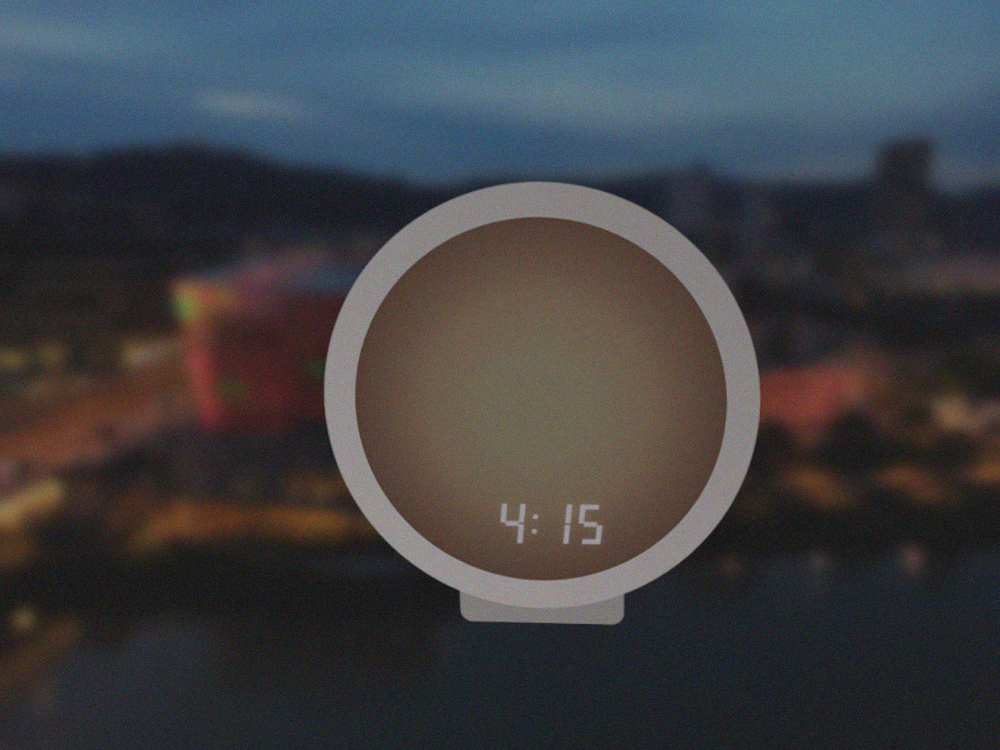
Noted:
4,15
